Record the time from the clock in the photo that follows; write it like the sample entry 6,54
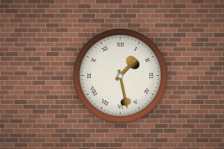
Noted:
1,28
